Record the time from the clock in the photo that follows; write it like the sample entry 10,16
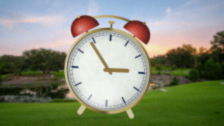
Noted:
2,54
